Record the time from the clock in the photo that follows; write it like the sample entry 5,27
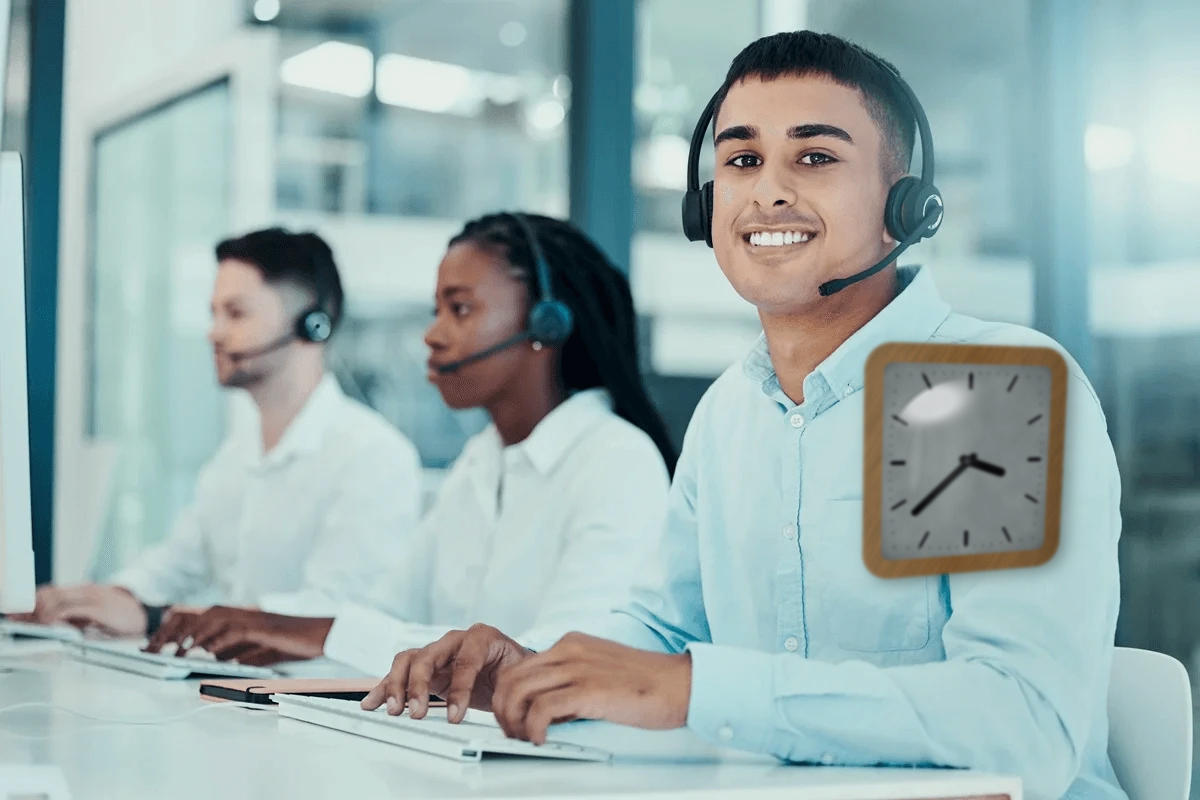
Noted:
3,38
